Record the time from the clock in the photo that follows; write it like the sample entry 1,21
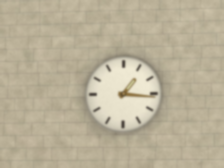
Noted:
1,16
